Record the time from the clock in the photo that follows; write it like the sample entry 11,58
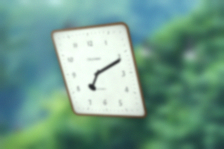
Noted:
7,11
